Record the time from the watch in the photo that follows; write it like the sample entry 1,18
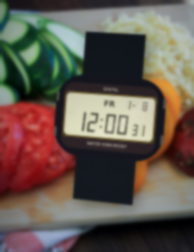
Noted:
12,00
